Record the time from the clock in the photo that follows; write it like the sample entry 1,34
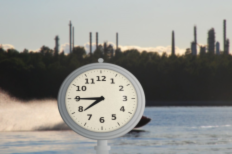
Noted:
7,45
